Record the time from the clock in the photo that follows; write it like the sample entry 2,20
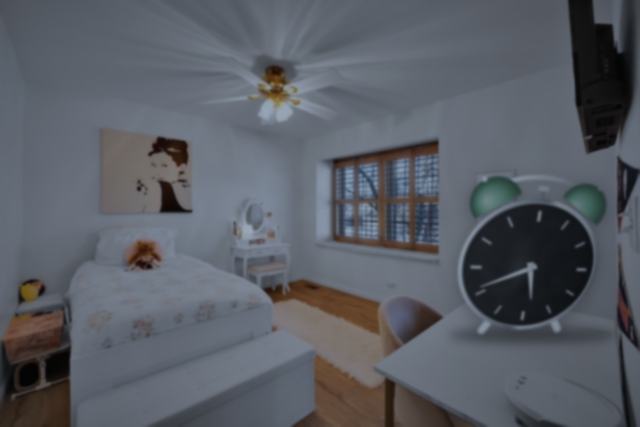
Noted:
5,41
